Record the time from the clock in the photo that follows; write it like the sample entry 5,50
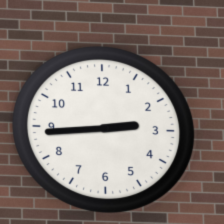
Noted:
2,44
